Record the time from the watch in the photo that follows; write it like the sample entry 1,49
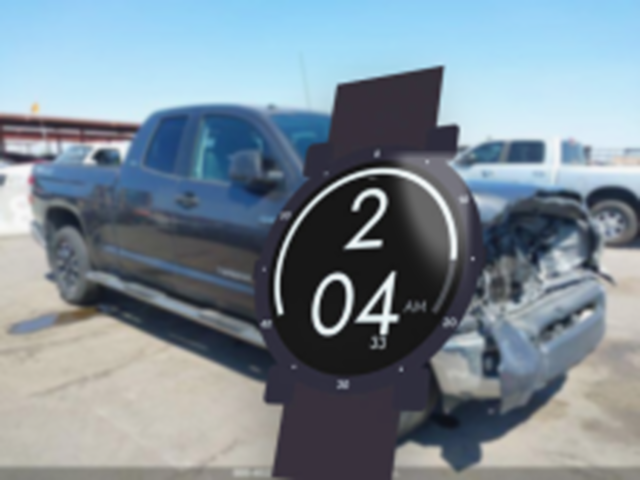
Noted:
2,04
